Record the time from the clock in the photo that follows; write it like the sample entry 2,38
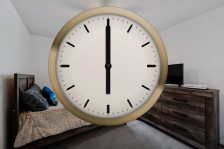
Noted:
6,00
